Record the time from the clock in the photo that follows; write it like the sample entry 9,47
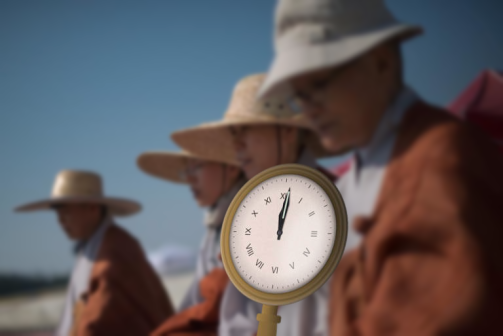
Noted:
12,01
